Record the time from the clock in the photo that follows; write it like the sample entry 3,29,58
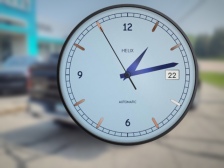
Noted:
1,12,55
